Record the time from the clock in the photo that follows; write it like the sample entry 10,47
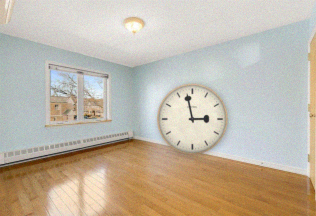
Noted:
2,58
